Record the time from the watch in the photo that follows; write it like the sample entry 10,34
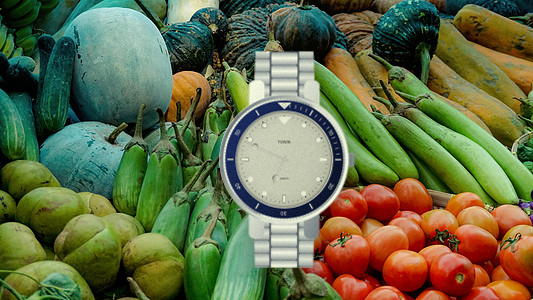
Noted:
6,49
